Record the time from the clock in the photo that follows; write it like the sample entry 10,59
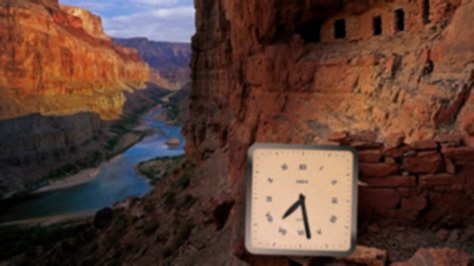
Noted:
7,28
